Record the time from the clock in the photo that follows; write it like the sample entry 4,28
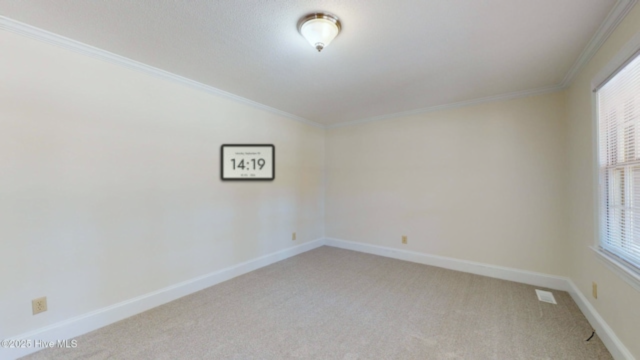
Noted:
14,19
